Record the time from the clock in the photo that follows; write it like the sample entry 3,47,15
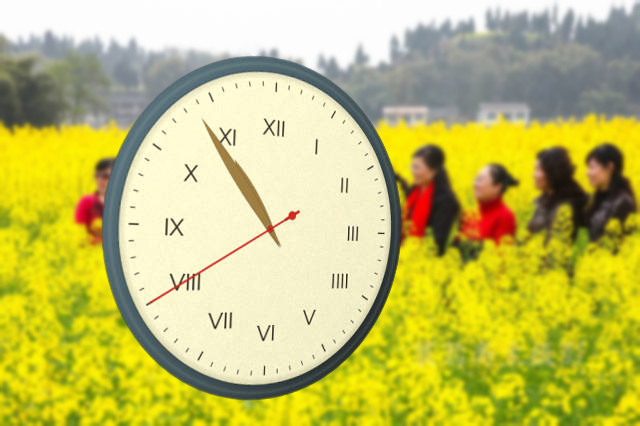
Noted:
10,53,40
